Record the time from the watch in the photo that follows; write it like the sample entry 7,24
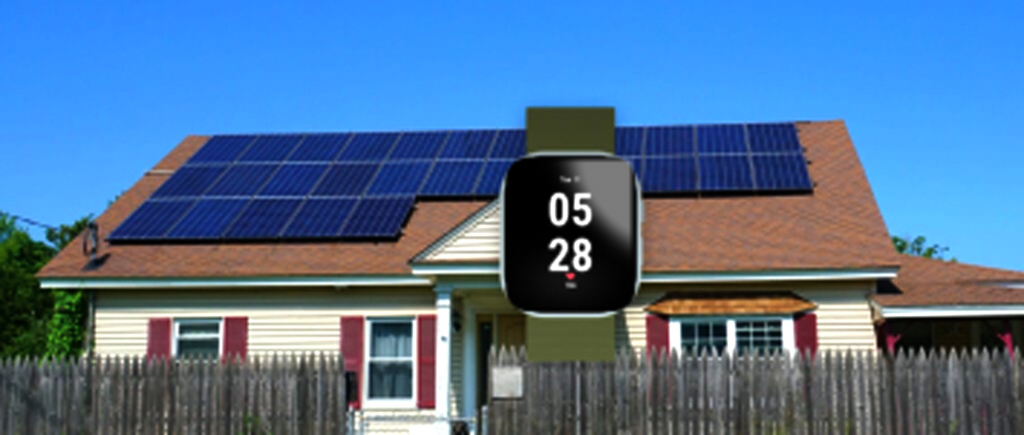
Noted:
5,28
